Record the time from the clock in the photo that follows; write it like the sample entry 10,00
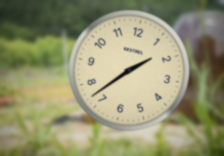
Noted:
1,37
